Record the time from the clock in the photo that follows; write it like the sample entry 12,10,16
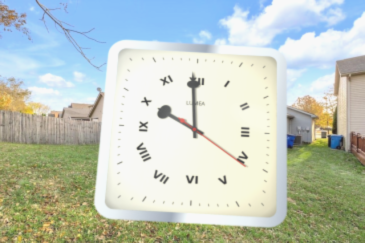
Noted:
9,59,21
